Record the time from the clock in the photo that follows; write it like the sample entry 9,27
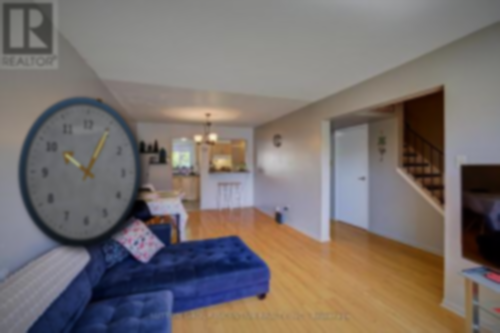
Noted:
10,05
